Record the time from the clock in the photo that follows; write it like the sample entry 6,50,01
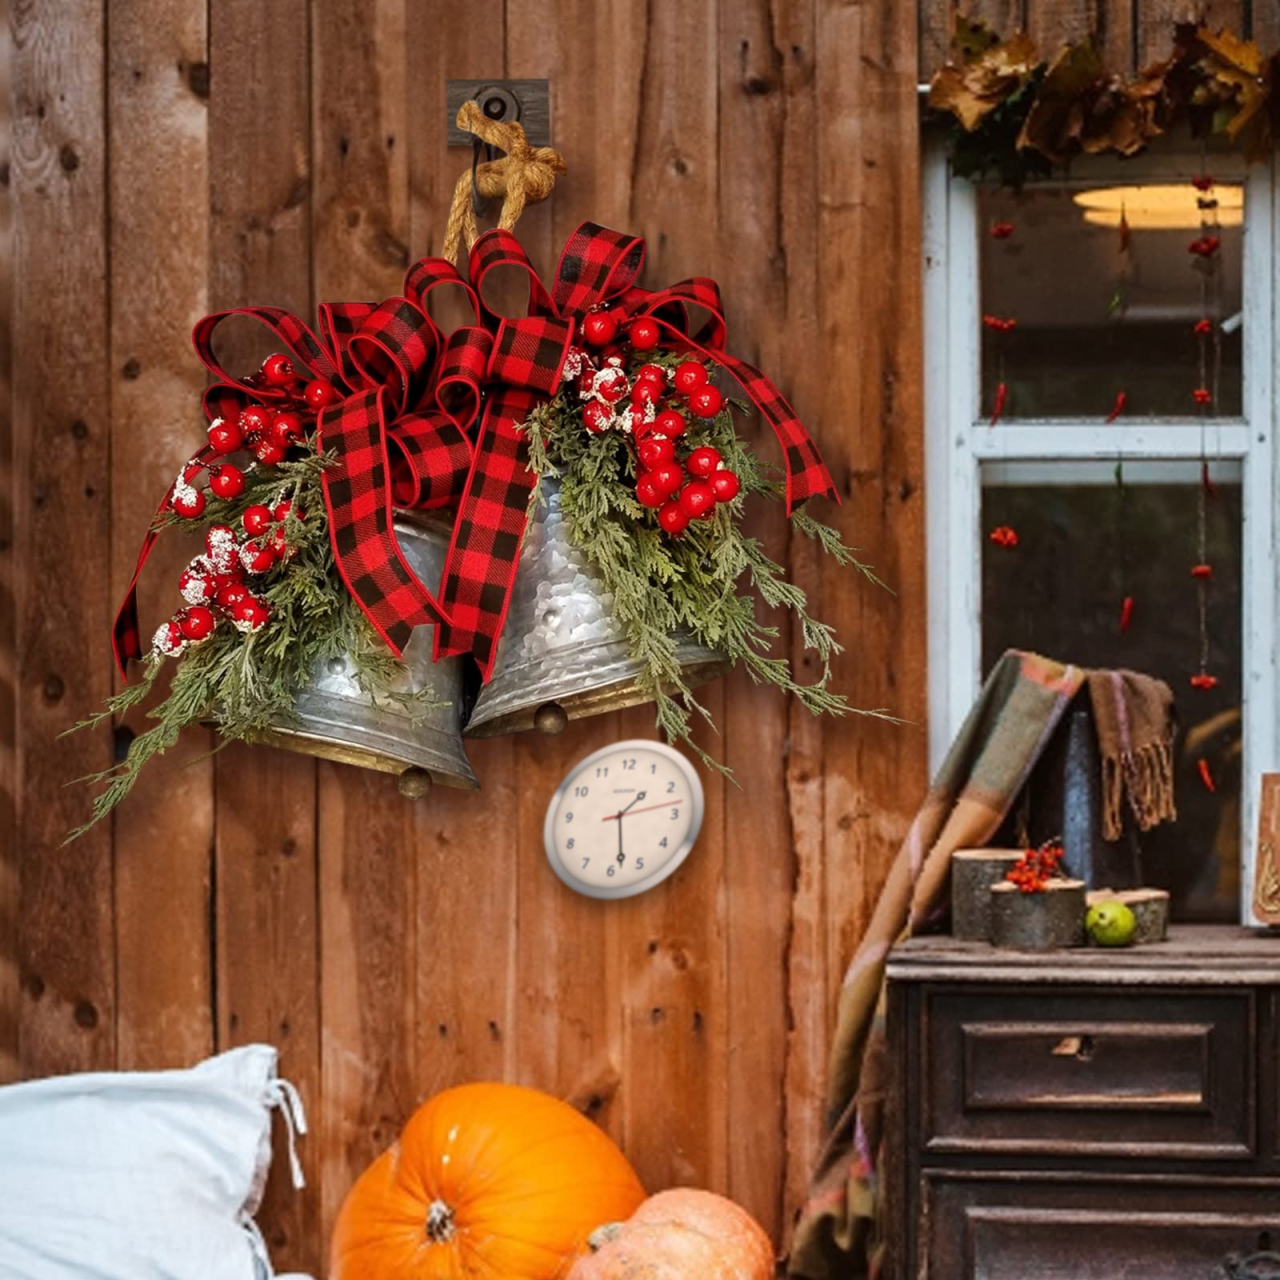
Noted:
1,28,13
